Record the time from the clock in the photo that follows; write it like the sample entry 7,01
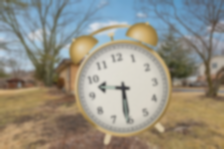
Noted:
9,31
